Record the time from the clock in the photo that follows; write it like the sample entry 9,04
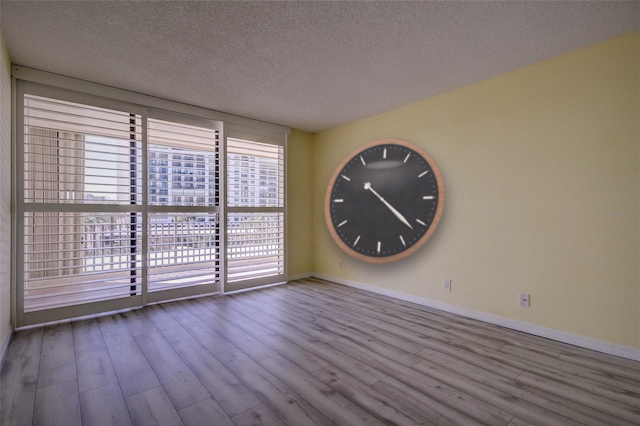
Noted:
10,22
